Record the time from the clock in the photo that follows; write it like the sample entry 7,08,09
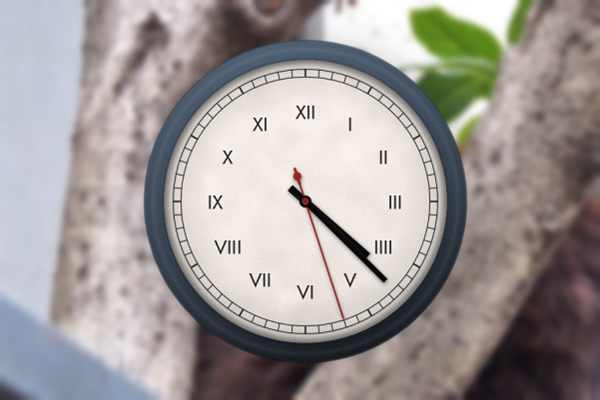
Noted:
4,22,27
